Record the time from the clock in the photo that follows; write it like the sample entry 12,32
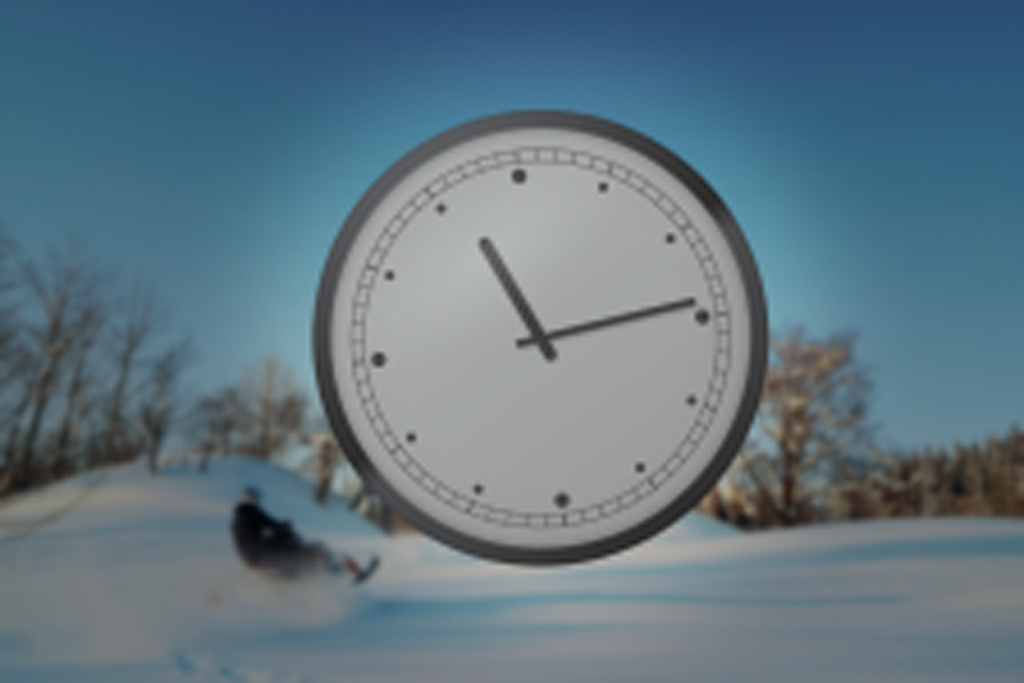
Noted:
11,14
